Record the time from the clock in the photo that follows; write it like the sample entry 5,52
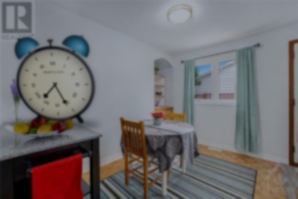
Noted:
7,26
